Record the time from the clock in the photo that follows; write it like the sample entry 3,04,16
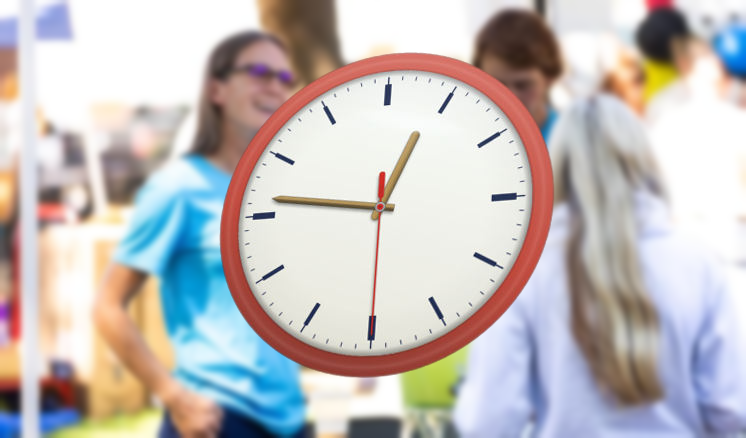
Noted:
12,46,30
